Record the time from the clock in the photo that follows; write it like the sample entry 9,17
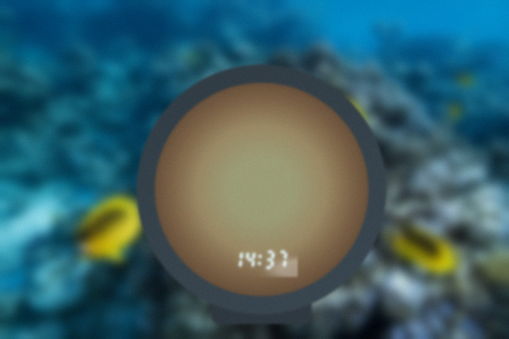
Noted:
14,37
